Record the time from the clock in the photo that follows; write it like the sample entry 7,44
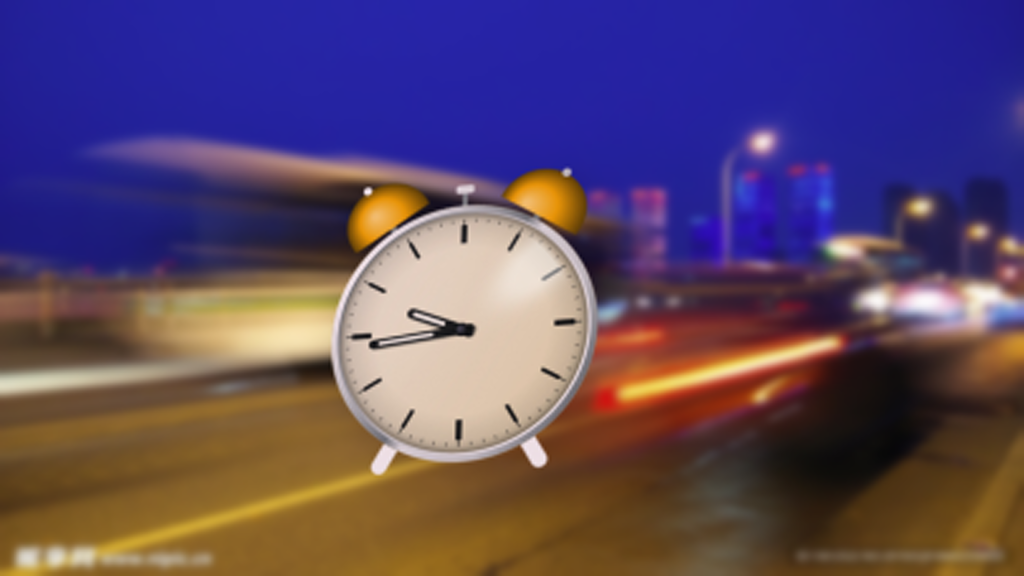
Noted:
9,44
